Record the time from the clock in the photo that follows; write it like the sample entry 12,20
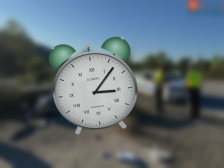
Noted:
3,07
